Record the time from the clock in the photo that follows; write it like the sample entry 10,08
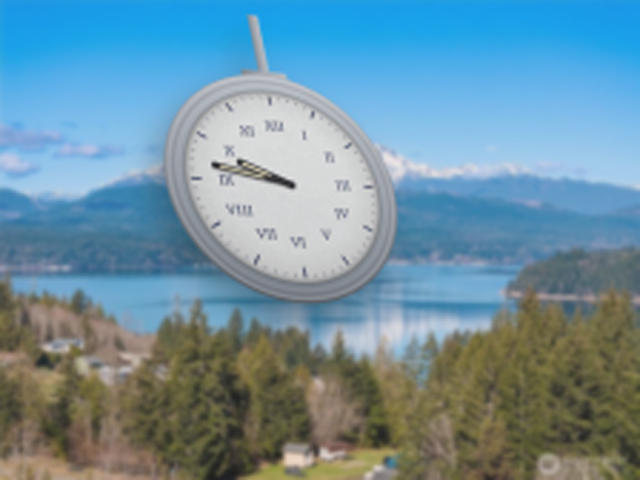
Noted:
9,47
